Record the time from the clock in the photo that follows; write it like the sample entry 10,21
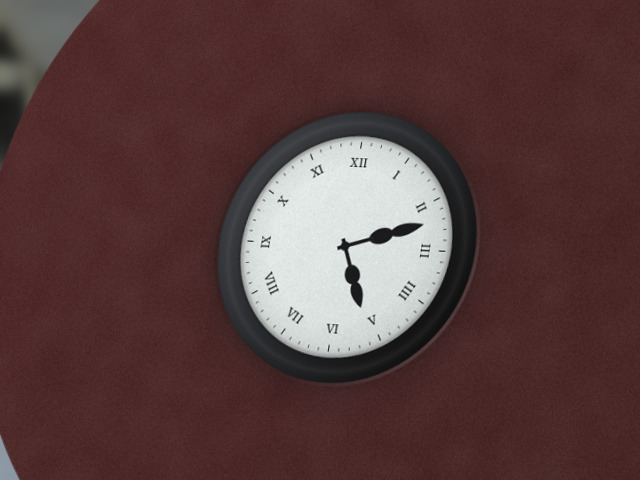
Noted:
5,12
